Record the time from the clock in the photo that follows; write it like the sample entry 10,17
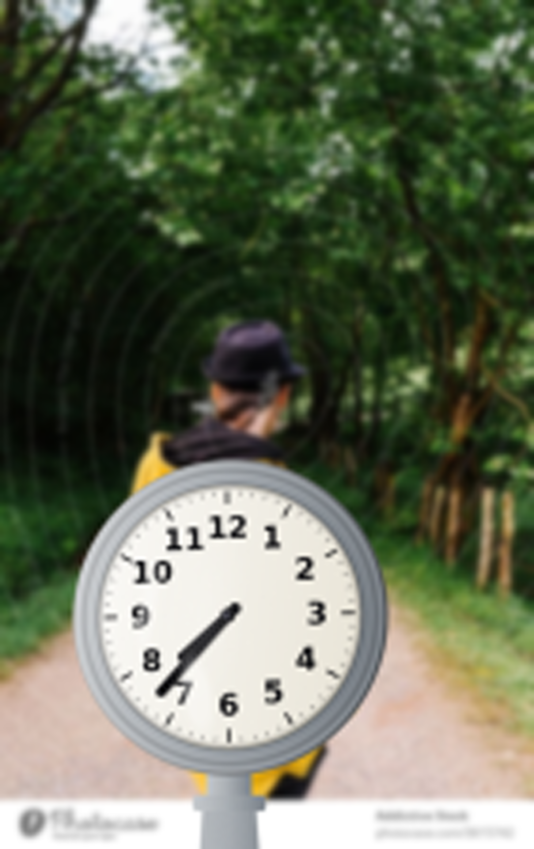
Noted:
7,37
